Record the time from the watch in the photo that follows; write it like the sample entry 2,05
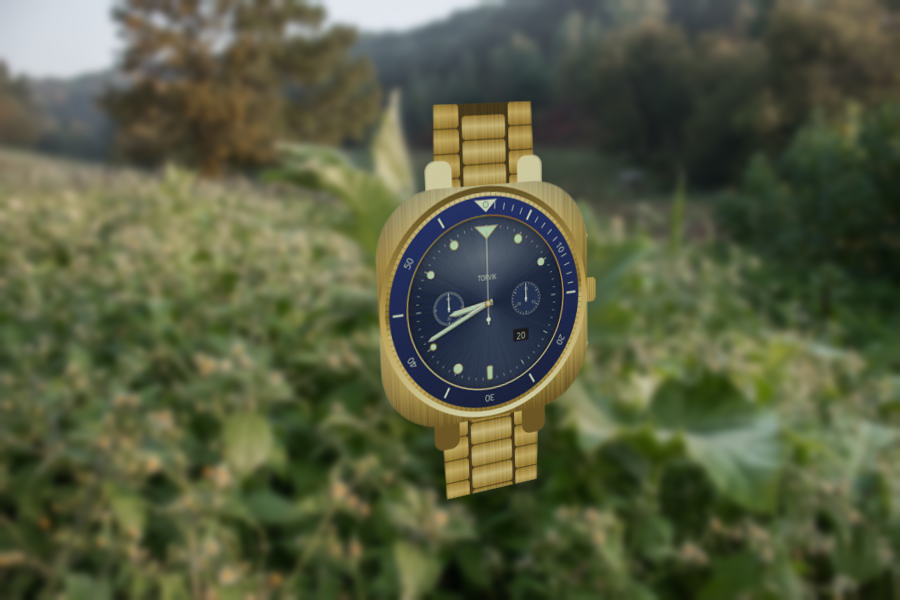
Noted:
8,41
